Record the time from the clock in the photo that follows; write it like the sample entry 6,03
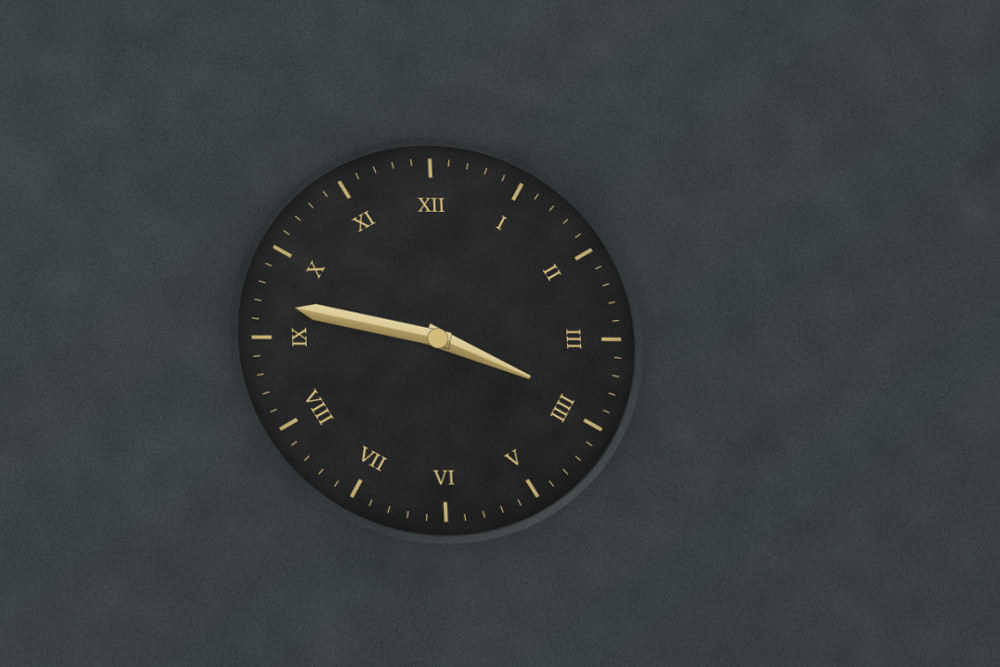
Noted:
3,47
